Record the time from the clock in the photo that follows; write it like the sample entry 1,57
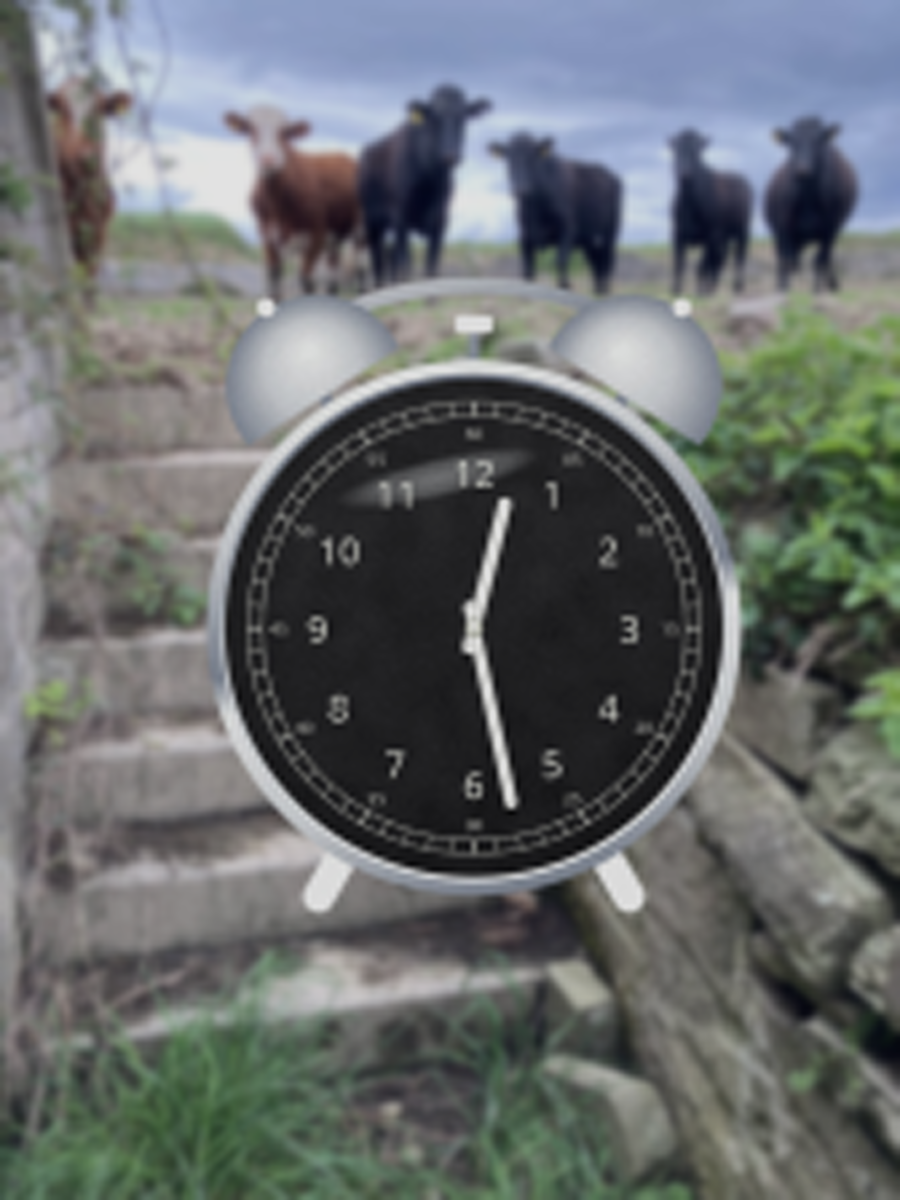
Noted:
12,28
